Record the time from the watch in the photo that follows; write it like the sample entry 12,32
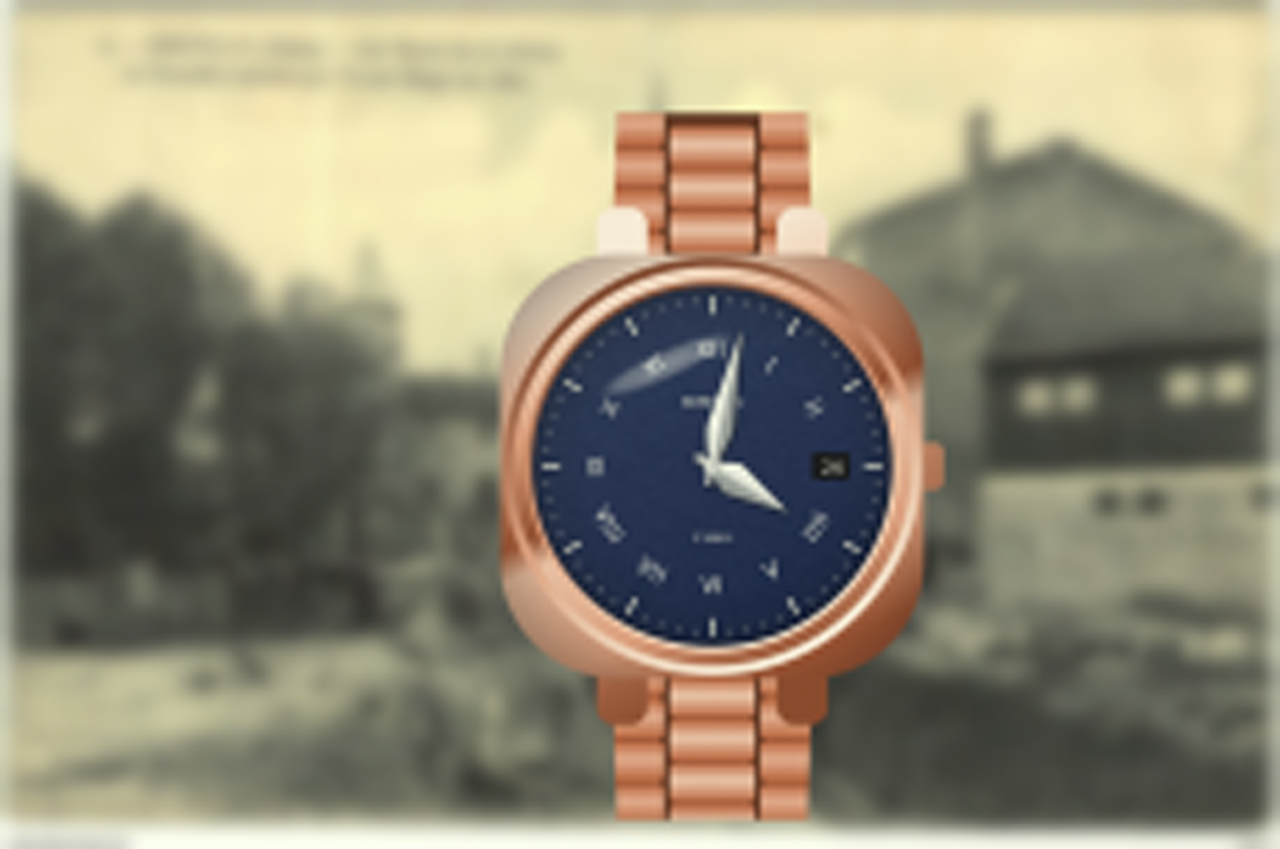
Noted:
4,02
